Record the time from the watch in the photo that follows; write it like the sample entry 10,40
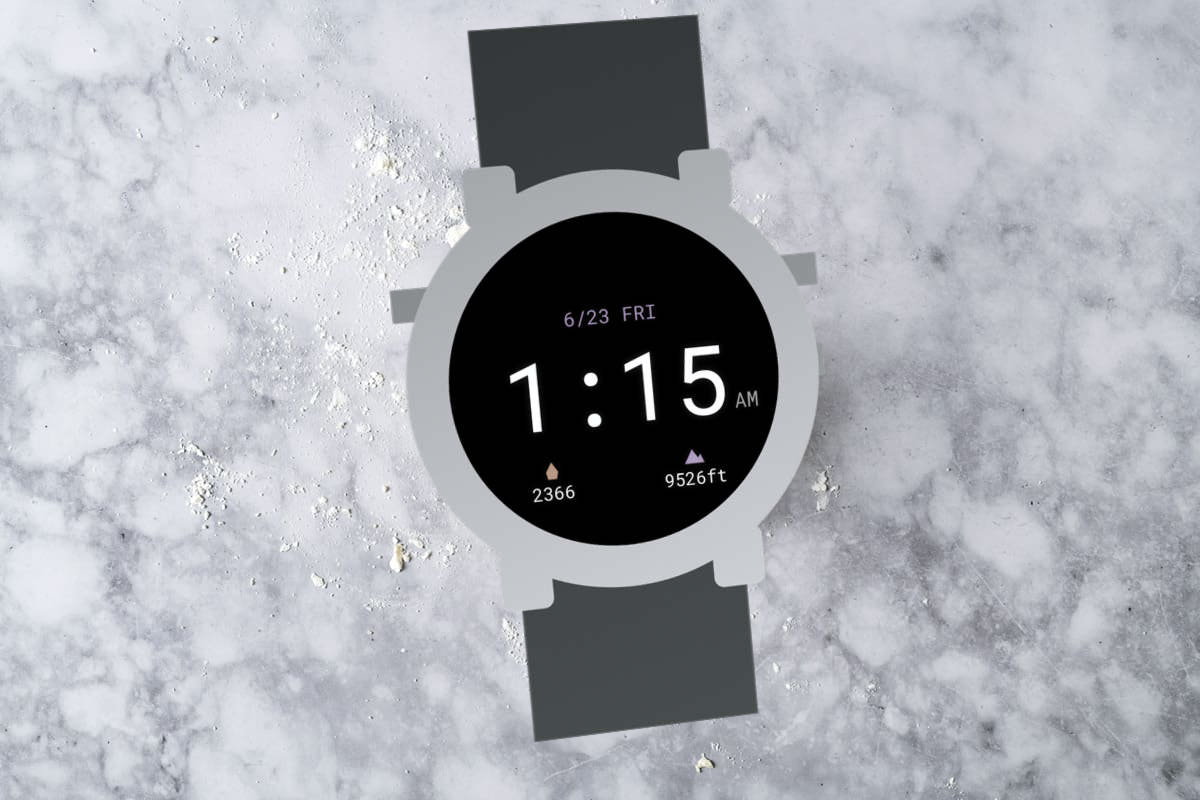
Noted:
1,15
